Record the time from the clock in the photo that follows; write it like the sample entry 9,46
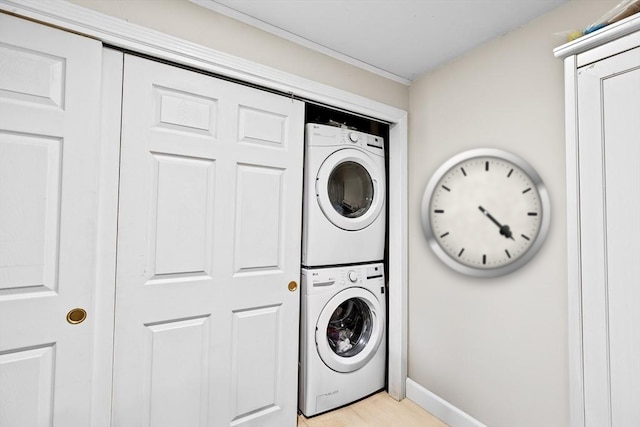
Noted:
4,22
